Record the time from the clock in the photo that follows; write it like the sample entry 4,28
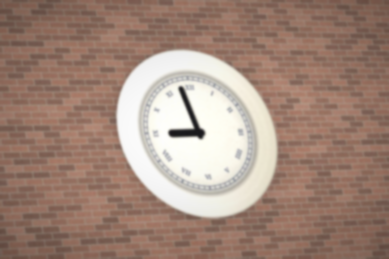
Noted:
8,58
